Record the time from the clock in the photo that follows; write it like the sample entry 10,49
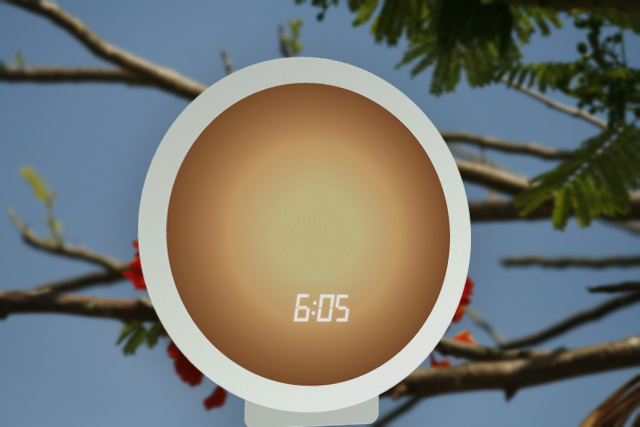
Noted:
6,05
